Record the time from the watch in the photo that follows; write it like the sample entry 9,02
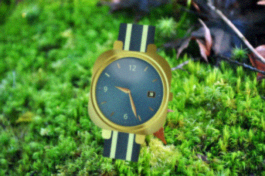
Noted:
9,26
